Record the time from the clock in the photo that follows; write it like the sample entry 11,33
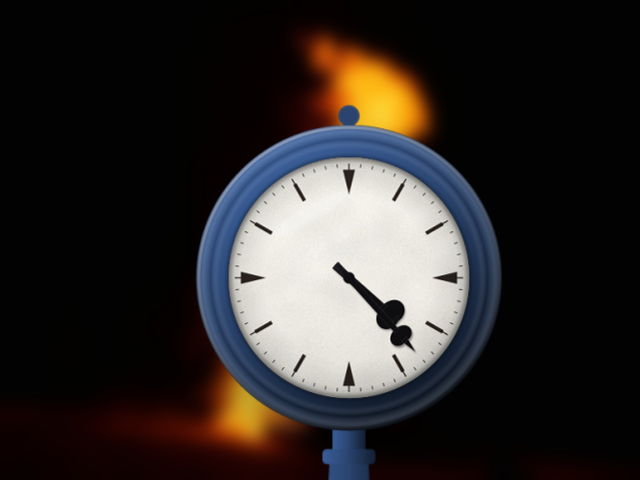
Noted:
4,23
